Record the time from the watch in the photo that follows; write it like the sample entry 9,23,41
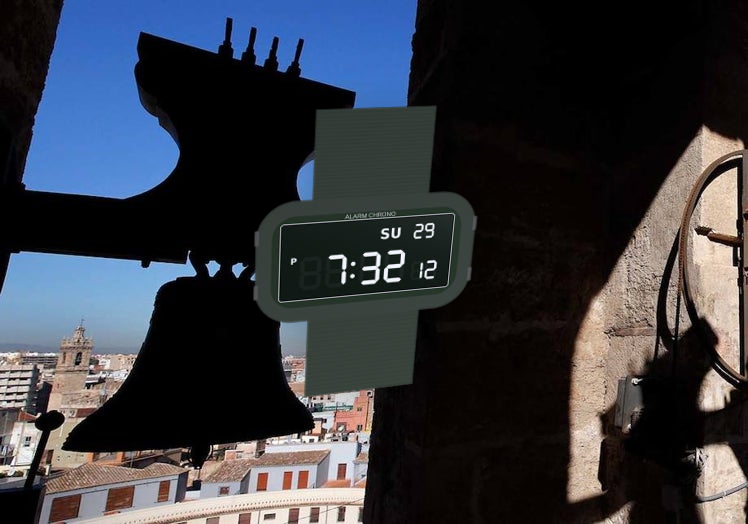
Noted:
7,32,12
